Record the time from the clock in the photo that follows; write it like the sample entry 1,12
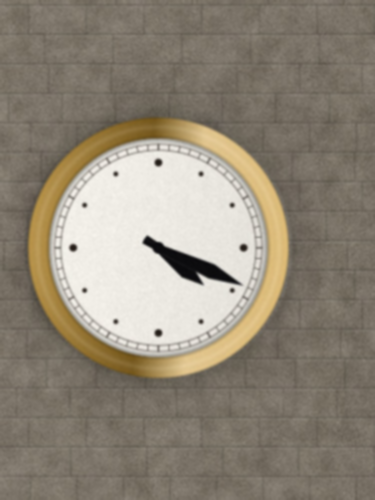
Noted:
4,19
